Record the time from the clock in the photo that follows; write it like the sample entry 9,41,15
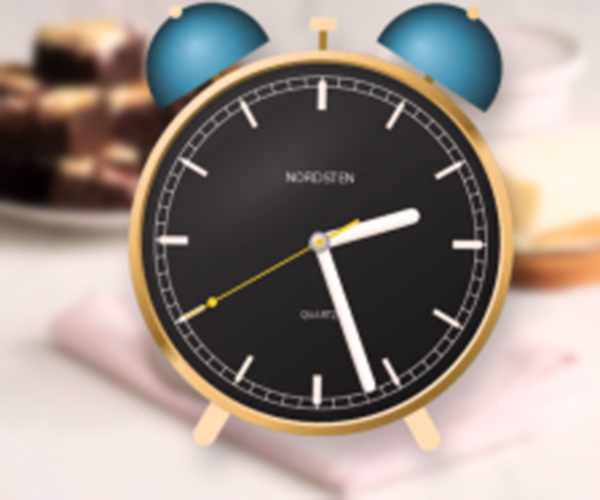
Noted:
2,26,40
